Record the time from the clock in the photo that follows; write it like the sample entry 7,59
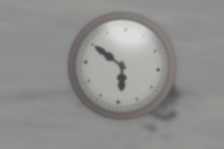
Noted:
5,50
